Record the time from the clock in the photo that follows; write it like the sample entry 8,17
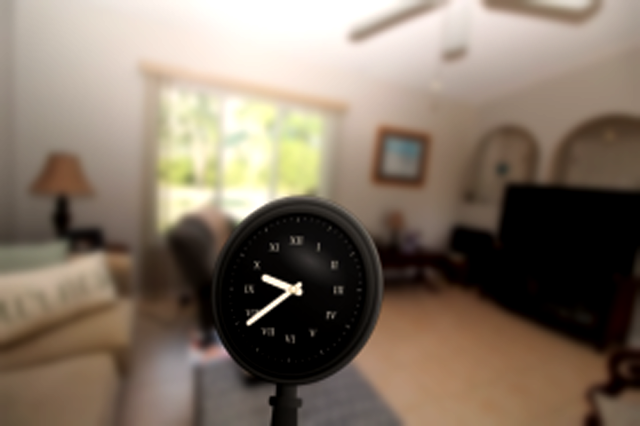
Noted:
9,39
